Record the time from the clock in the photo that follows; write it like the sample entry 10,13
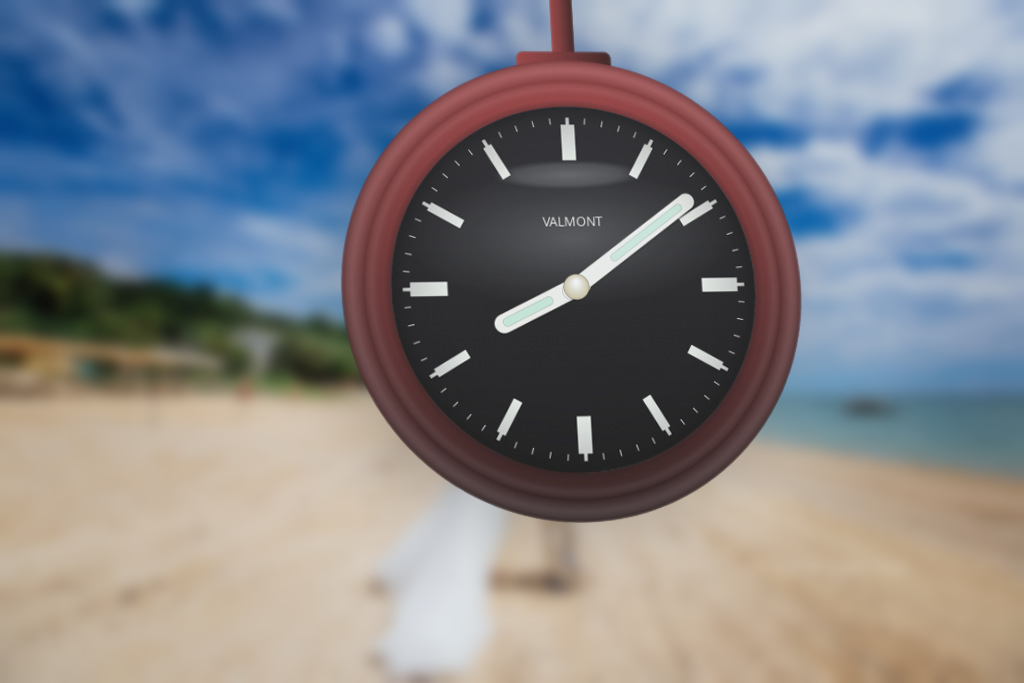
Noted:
8,09
